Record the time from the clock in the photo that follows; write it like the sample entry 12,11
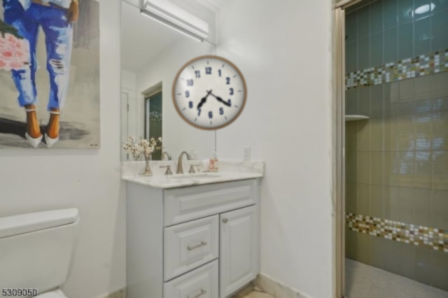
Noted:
7,21
